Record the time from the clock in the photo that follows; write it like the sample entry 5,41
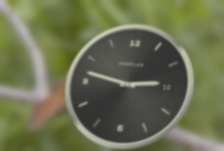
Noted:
2,47
